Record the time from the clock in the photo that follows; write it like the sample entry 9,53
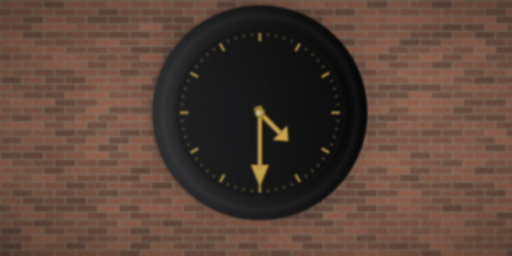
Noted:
4,30
